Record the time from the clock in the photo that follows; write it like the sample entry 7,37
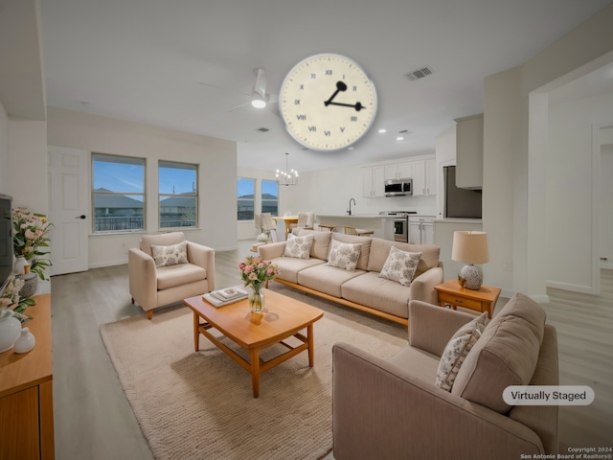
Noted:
1,16
